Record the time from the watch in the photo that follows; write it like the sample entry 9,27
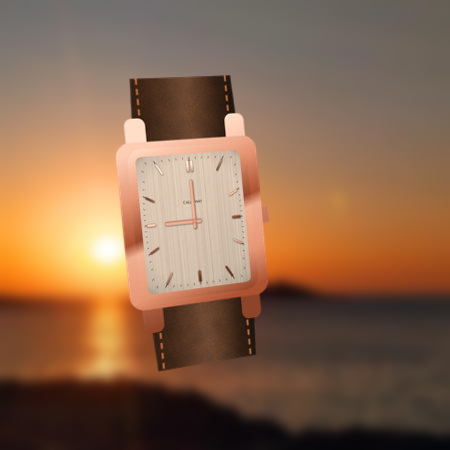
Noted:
9,00
